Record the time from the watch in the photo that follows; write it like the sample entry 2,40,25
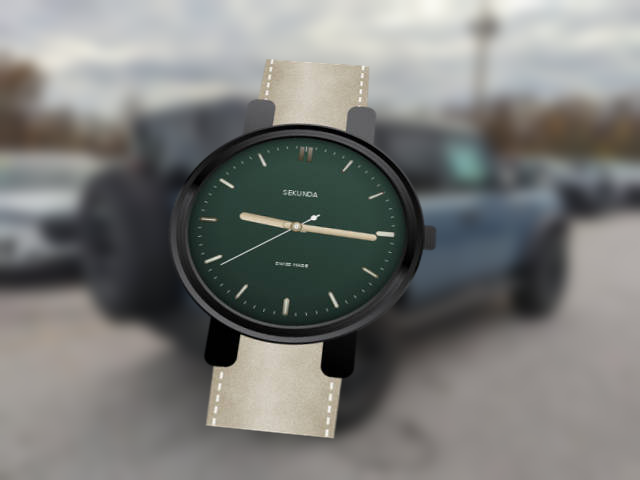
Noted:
9,15,39
